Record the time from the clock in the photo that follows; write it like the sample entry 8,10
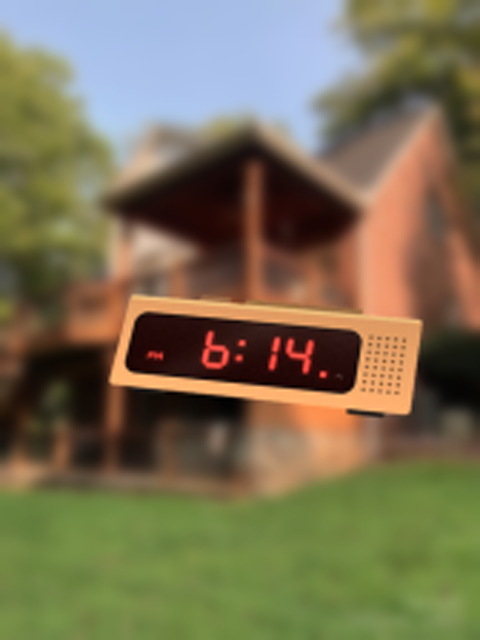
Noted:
6,14
